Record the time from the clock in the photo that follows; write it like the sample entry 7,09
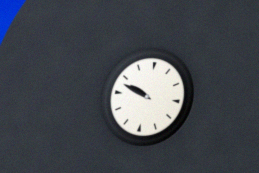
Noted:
9,48
